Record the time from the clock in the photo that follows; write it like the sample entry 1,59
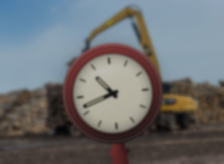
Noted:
10,42
